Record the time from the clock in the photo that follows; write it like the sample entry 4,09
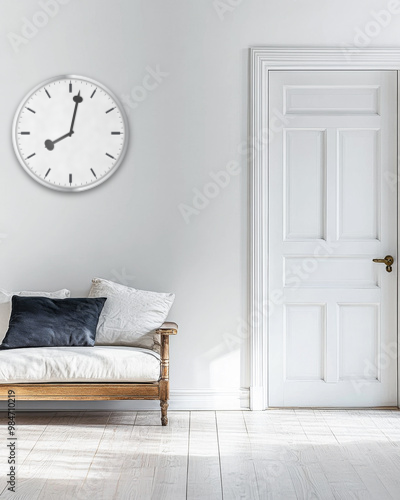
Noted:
8,02
